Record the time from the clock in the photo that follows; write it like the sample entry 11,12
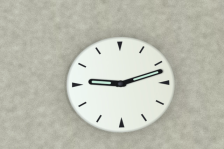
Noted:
9,12
